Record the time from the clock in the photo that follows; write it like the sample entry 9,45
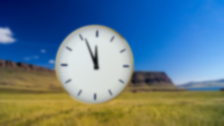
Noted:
11,56
